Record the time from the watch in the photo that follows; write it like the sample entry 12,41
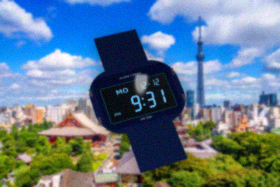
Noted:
9,31
